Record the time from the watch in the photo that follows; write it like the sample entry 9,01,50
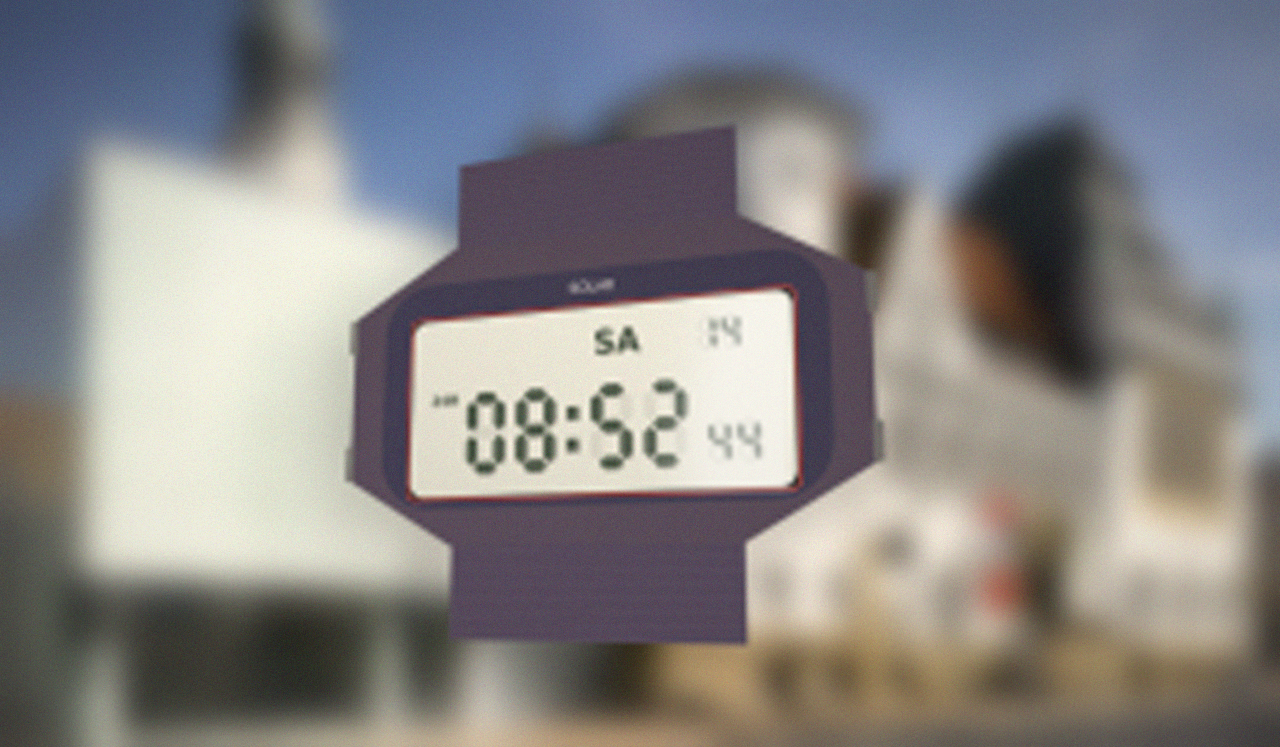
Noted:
8,52,44
